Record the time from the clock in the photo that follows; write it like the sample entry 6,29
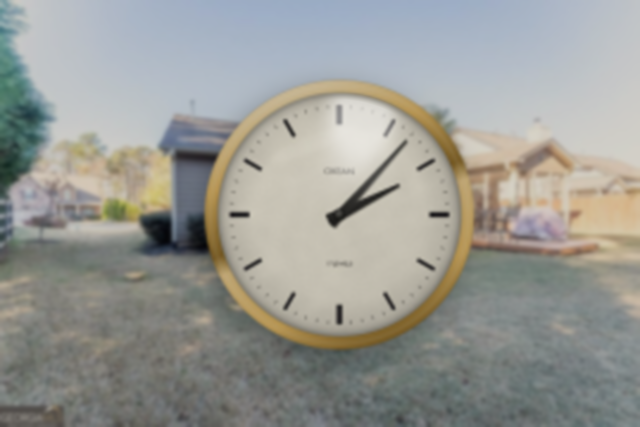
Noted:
2,07
